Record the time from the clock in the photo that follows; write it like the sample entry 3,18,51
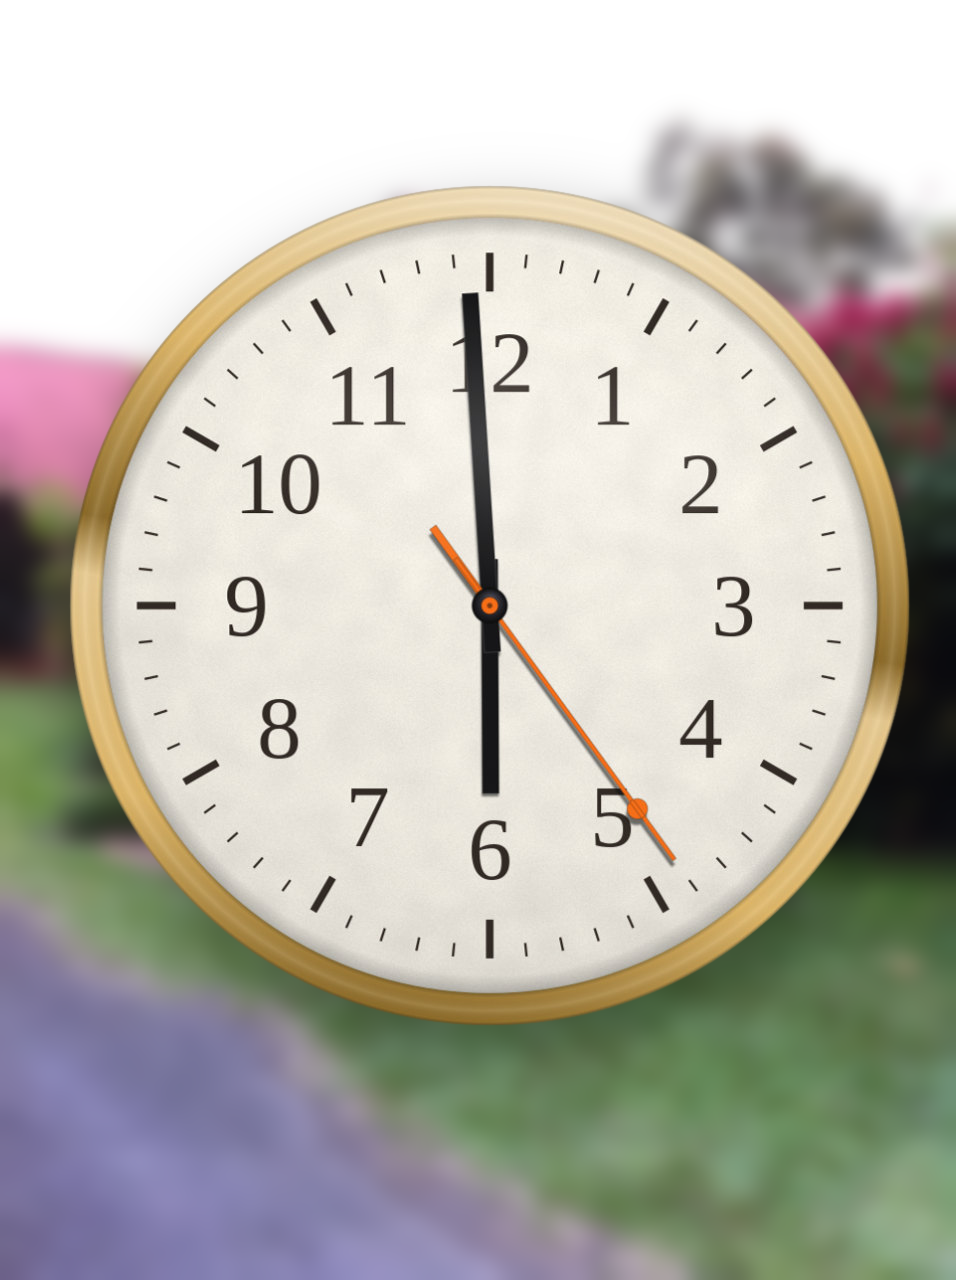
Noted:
5,59,24
